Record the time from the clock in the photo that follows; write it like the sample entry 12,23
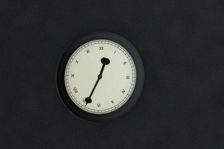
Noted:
12,34
